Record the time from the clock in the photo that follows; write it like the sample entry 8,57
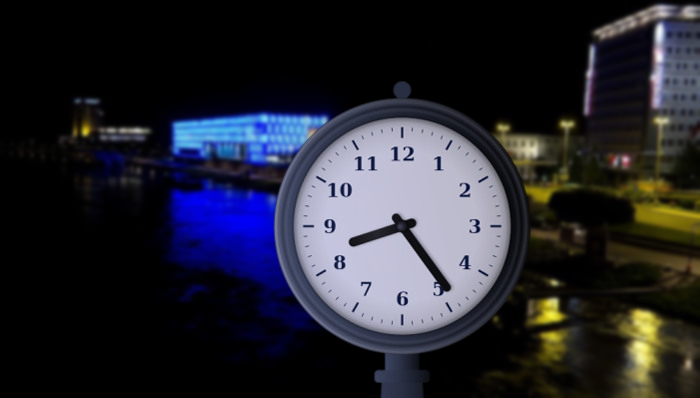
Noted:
8,24
